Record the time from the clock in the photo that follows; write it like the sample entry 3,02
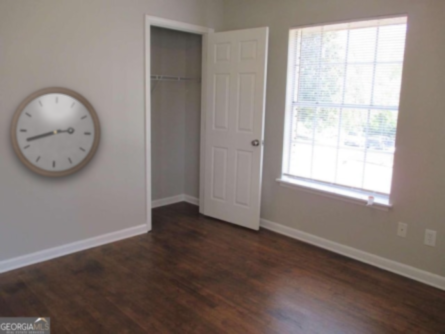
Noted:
2,42
